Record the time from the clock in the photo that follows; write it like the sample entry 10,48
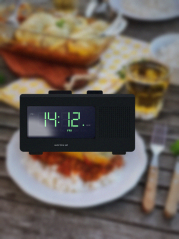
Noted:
14,12
